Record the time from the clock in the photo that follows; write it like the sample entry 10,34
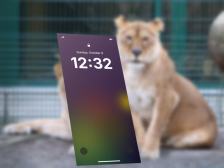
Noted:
12,32
